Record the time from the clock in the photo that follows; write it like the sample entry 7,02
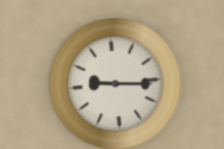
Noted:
9,16
